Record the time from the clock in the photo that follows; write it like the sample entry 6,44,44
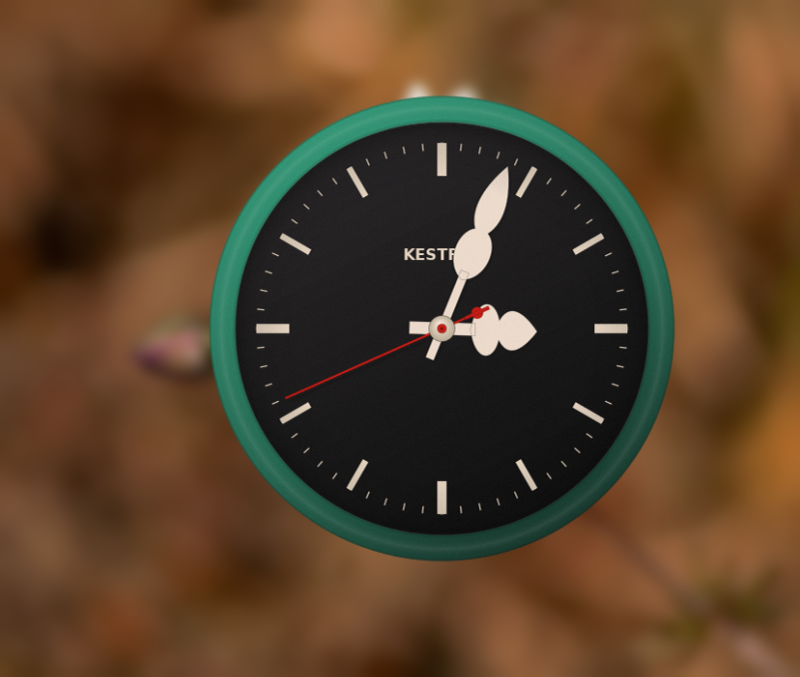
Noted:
3,03,41
